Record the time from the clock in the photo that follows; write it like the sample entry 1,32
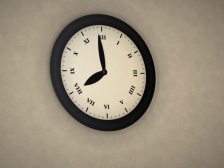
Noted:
7,59
